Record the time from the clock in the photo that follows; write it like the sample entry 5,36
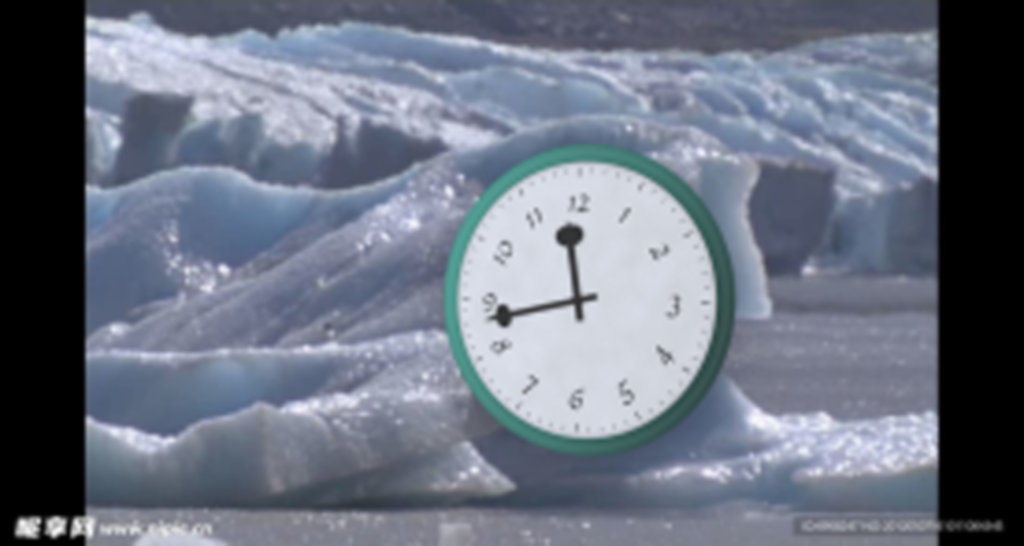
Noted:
11,43
